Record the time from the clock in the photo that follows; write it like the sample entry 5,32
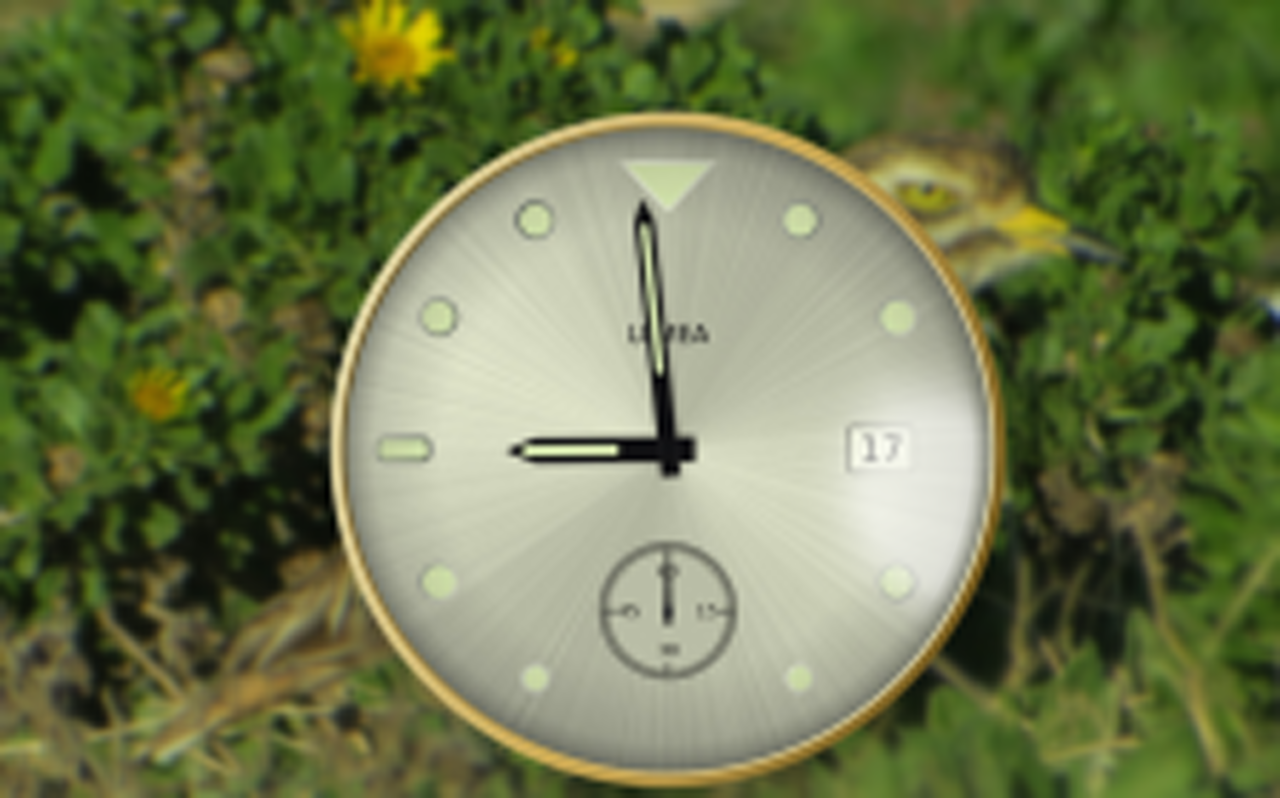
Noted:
8,59
